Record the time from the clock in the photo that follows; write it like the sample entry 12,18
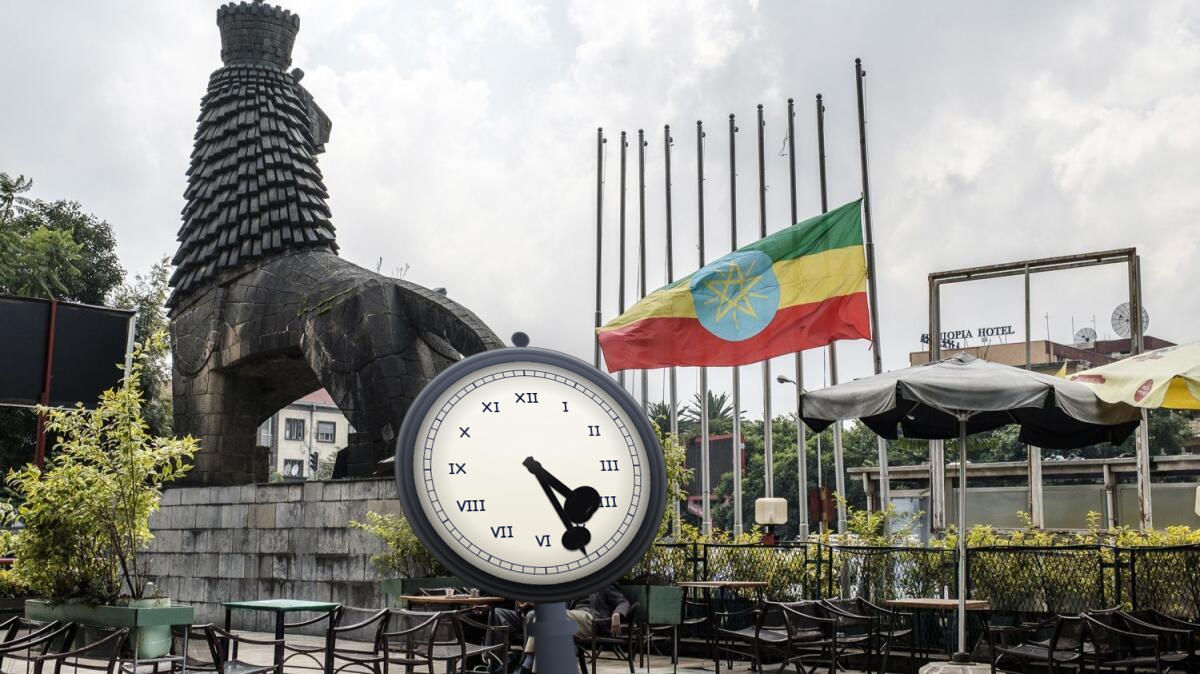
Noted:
4,26
